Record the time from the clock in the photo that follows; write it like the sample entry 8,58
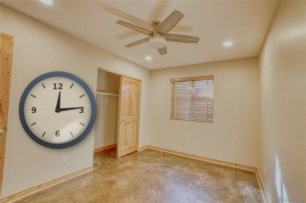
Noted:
12,14
